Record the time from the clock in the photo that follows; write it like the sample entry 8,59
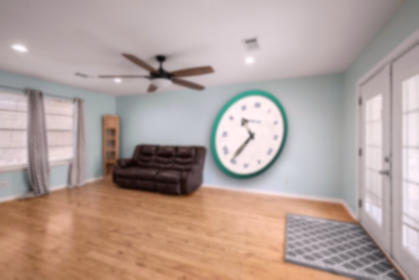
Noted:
10,36
